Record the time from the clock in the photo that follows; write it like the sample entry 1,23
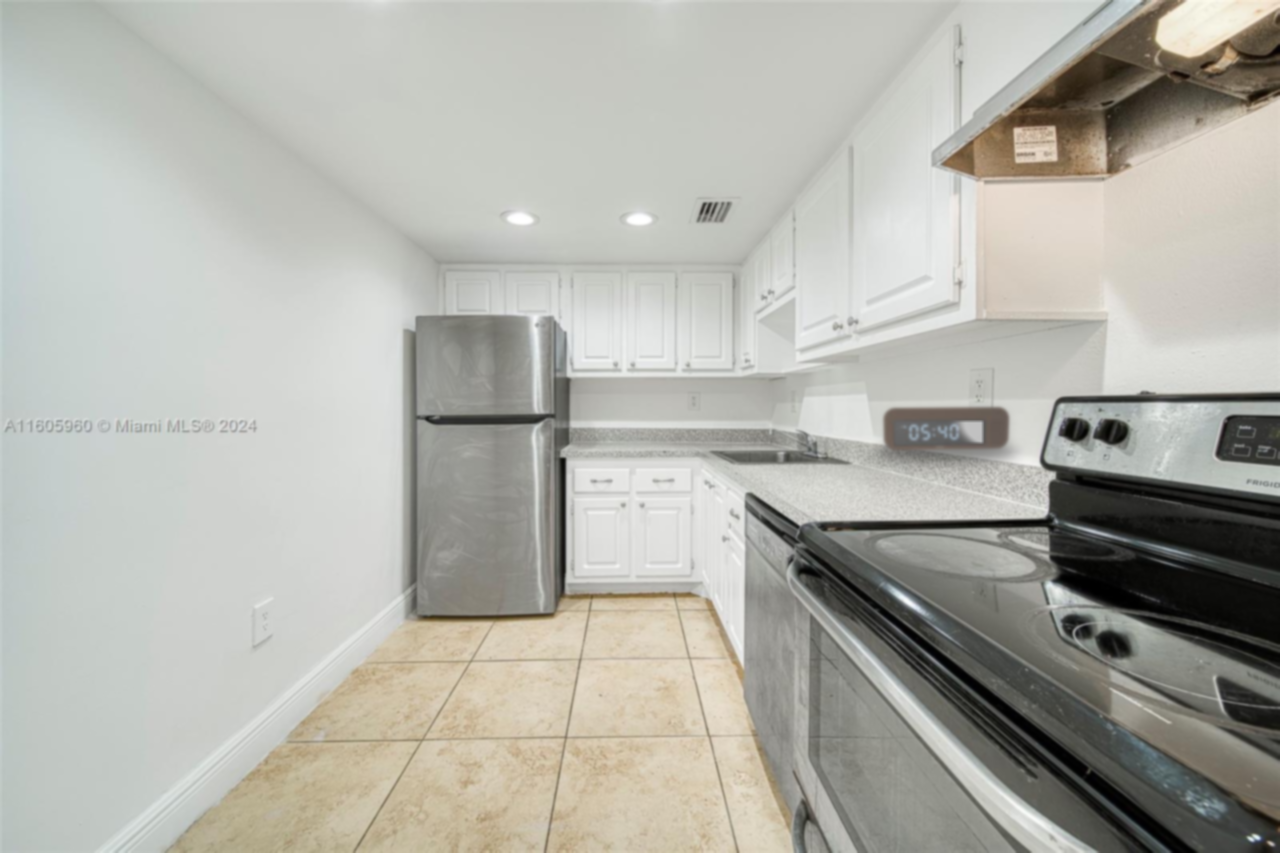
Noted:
5,40
